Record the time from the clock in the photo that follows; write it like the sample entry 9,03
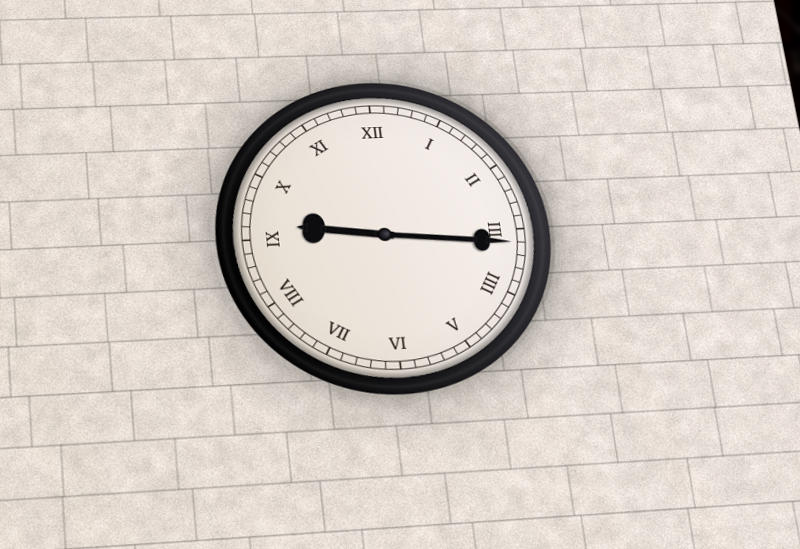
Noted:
9,16
